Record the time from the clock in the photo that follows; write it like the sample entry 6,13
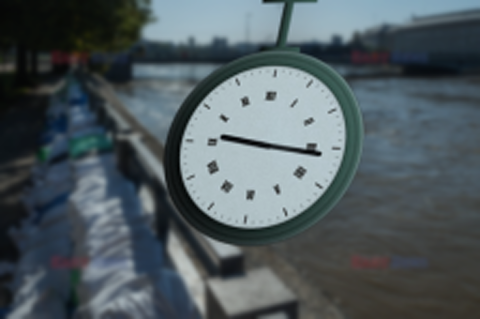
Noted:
9,16
